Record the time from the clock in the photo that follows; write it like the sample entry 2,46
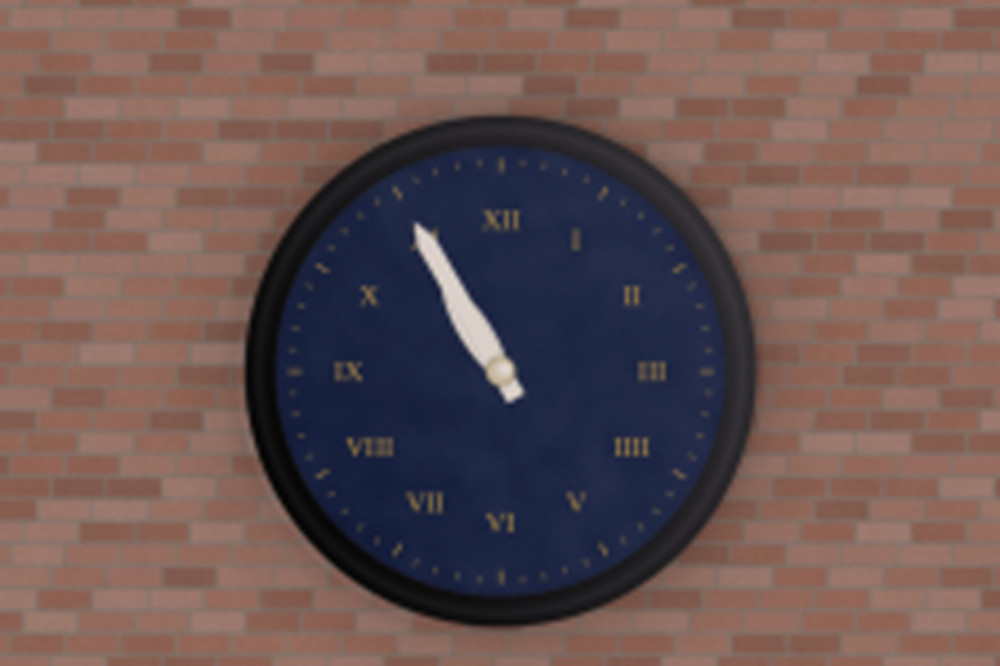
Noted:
10,55
